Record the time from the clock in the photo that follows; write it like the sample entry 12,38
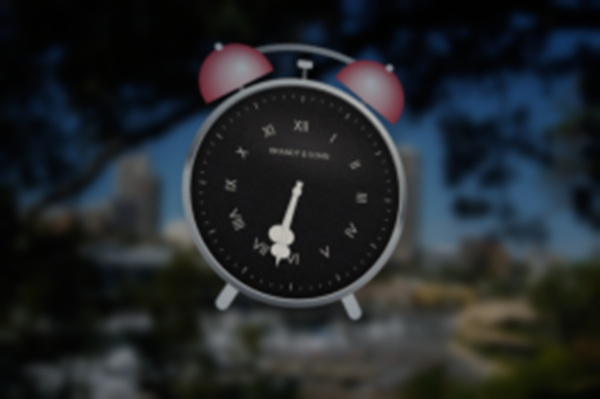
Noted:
6,32
